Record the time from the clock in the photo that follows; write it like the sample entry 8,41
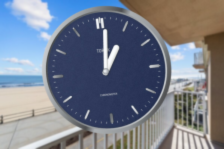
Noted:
1,01
